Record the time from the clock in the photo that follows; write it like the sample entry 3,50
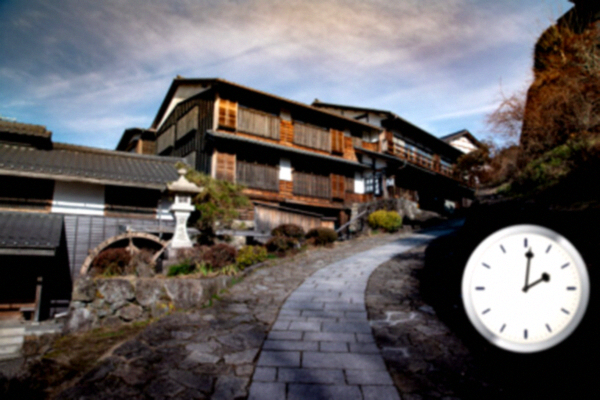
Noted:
2,01
